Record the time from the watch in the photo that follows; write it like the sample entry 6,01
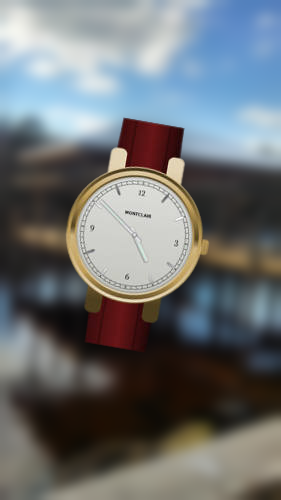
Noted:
4,51
